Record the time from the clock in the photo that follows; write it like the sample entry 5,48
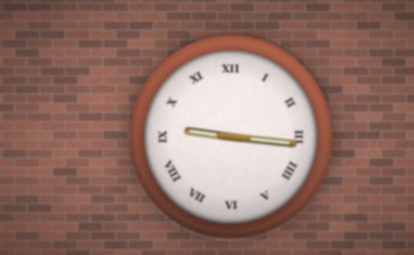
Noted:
9,16
